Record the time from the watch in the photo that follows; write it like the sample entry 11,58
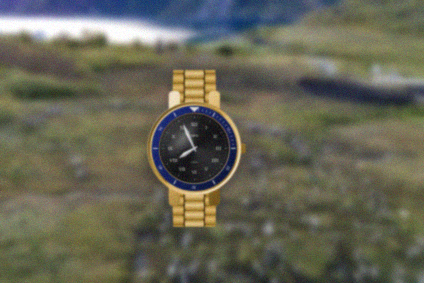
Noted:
7,56
